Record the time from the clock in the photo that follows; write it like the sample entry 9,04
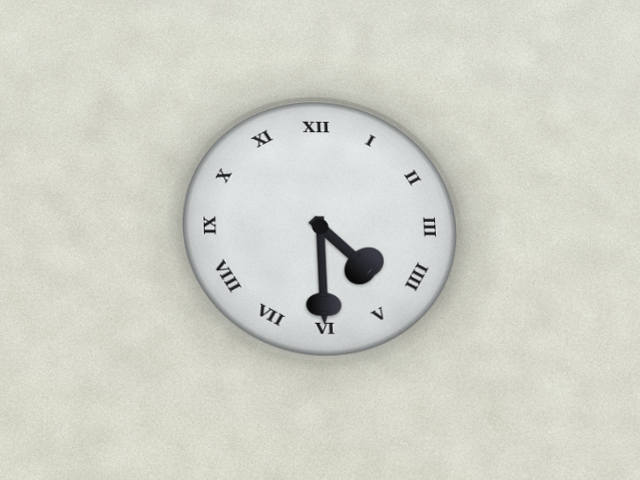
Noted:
4,30
